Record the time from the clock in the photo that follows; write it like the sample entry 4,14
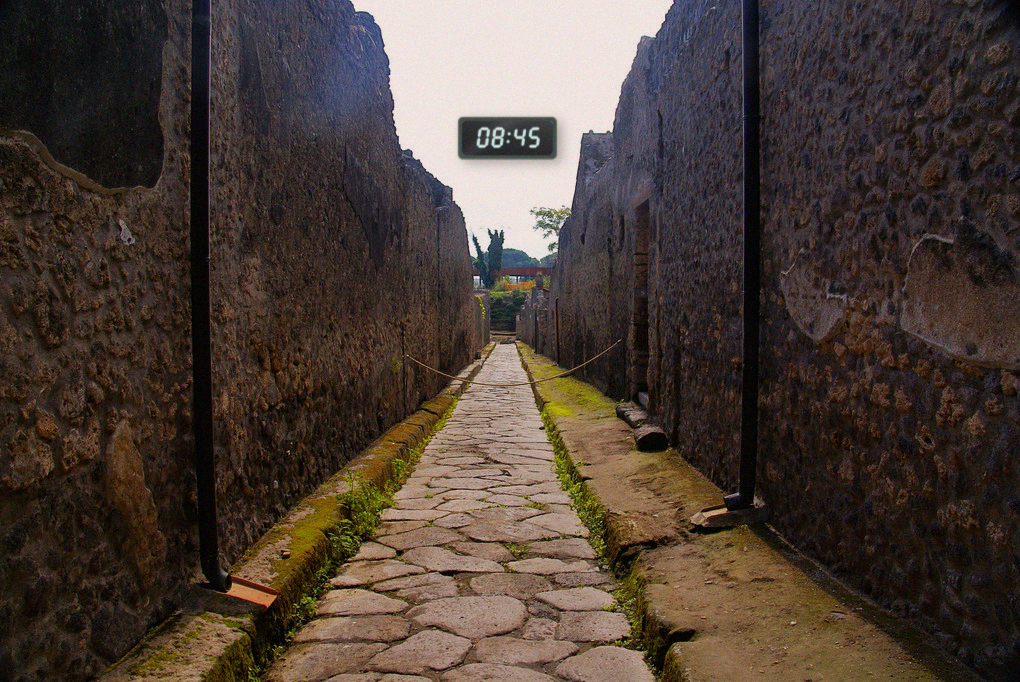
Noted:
8,45
